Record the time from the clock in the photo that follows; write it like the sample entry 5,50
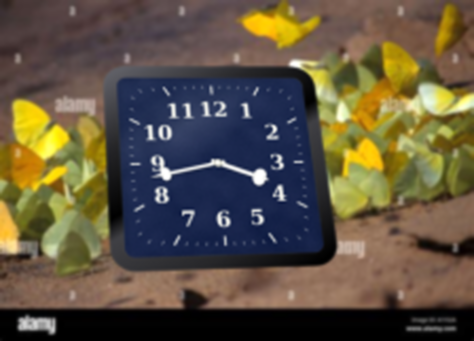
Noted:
3,43
